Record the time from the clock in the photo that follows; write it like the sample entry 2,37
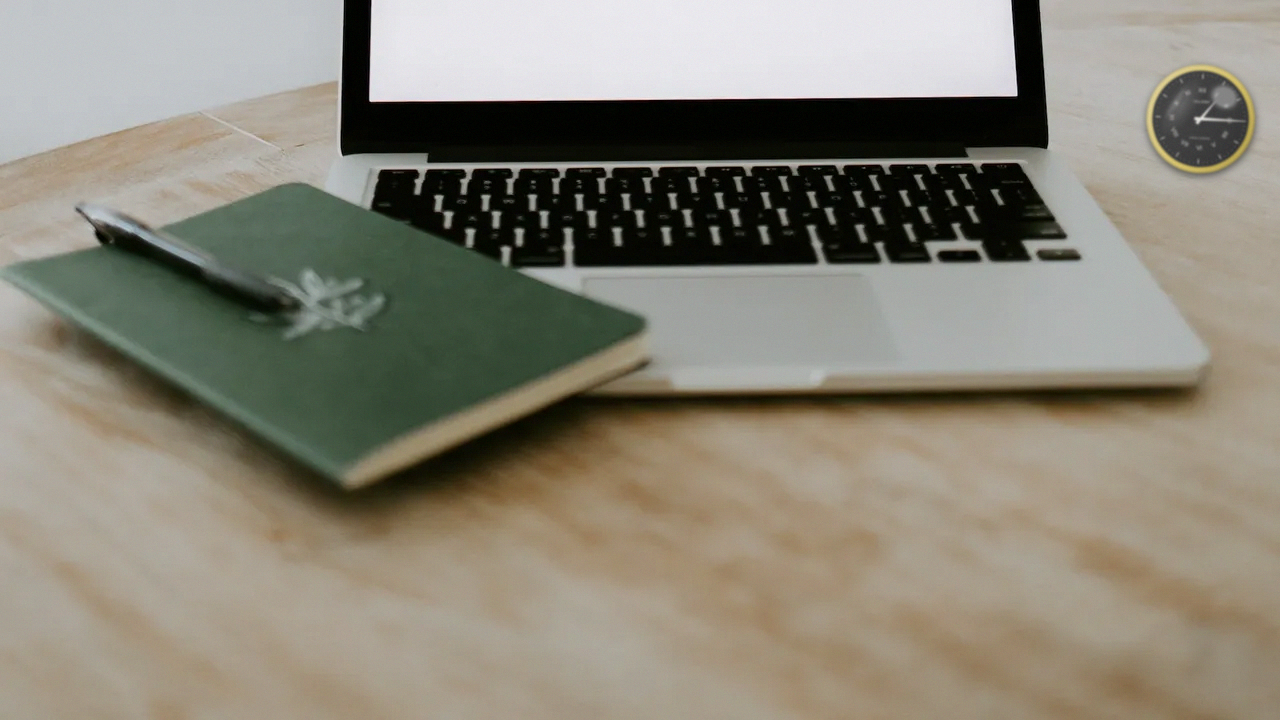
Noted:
1,15
